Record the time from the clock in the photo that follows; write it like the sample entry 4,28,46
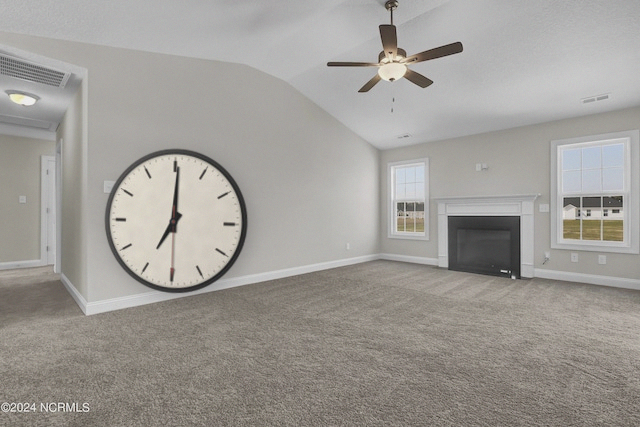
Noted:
7,00,30
